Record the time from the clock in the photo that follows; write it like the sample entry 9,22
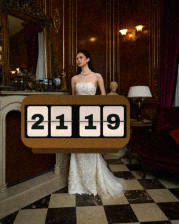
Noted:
21,19
